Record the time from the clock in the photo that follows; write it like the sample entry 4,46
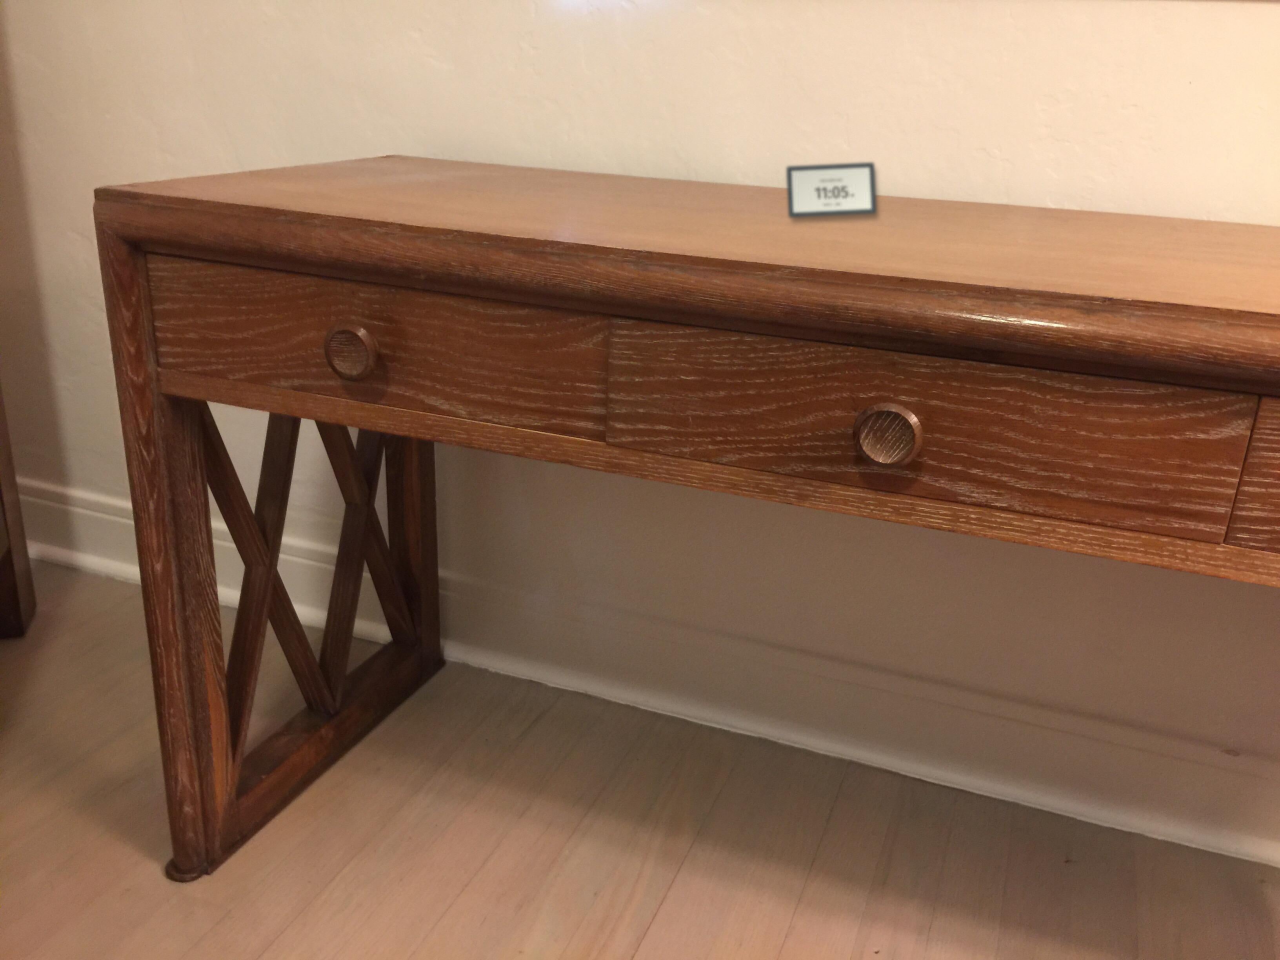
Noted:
11,05
